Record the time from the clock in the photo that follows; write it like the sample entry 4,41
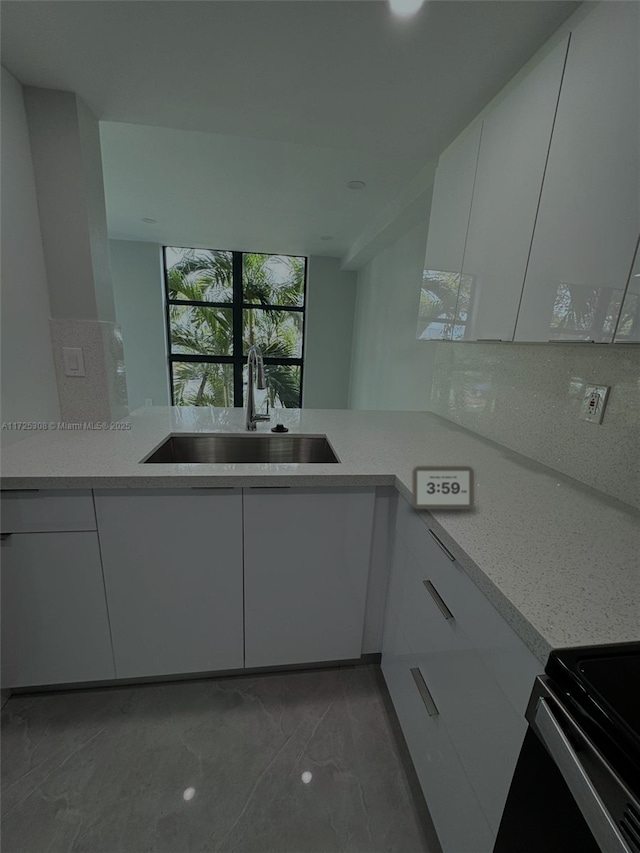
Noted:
3,59
